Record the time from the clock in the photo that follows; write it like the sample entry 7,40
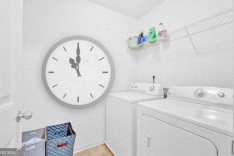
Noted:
11,00
